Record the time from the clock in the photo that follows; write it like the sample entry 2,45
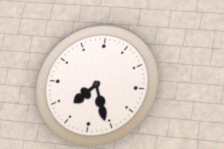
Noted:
7,26
